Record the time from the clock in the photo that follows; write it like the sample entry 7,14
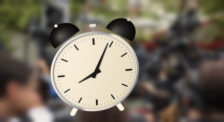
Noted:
8,04
